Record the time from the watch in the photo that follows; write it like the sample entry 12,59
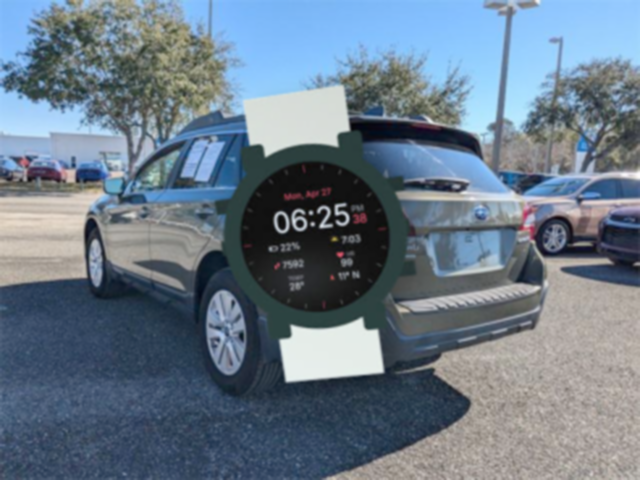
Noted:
6,25
